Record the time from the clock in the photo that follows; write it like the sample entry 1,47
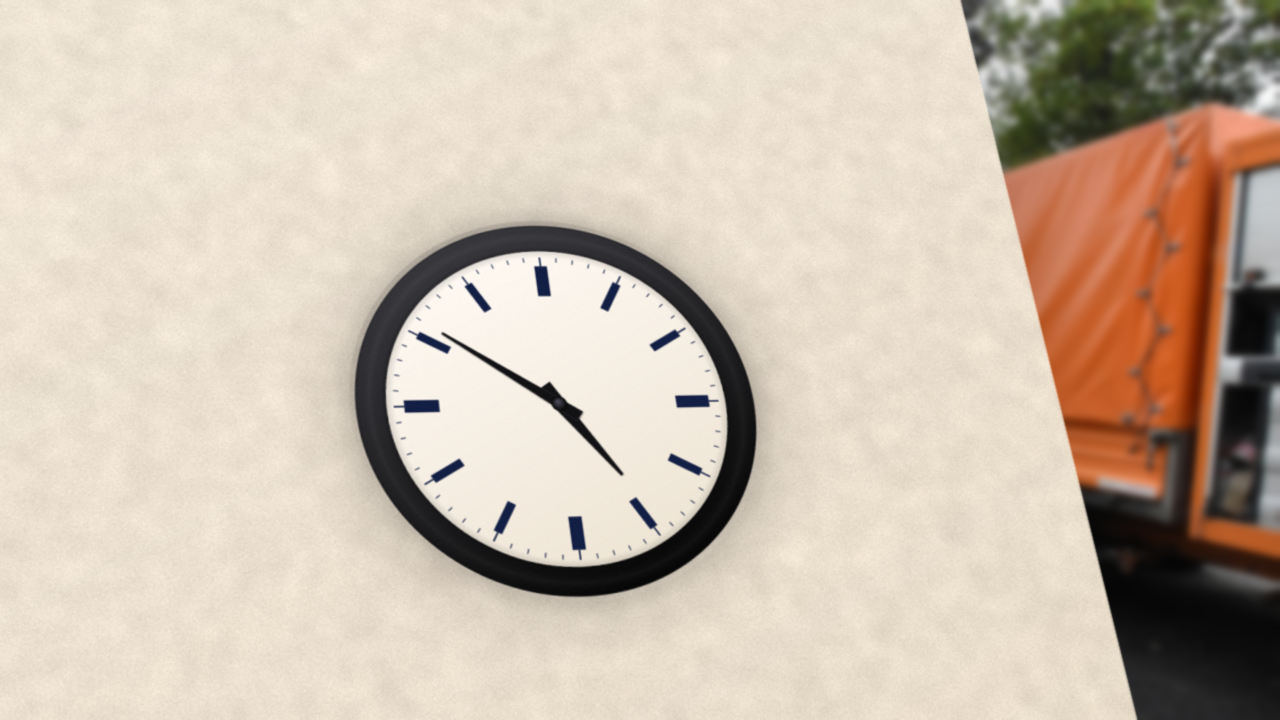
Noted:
4,51
